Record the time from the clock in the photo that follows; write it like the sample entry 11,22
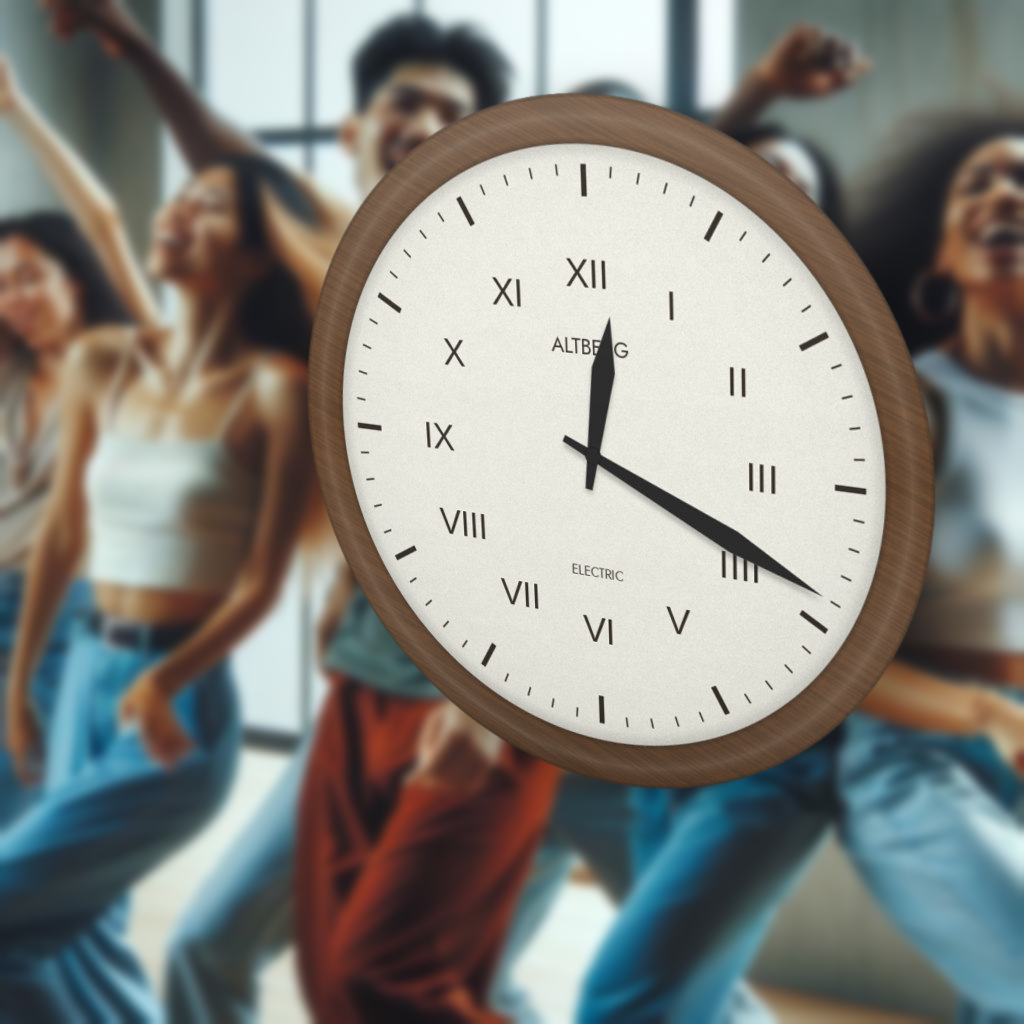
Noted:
12,19
